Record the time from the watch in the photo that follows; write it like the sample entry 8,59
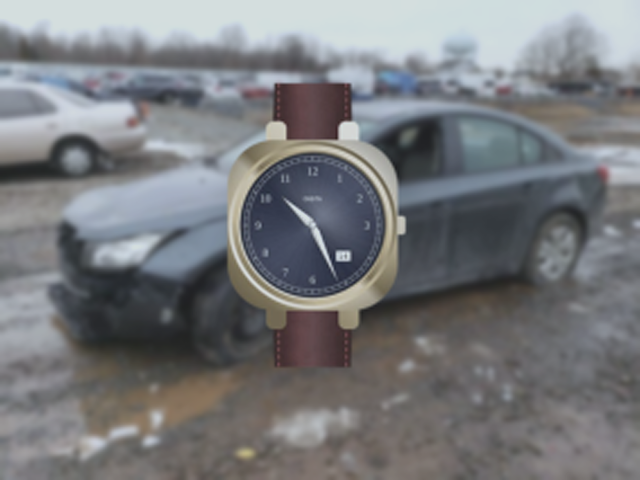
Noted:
10,26
